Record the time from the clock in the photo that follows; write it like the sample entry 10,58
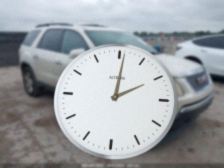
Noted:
2,01
